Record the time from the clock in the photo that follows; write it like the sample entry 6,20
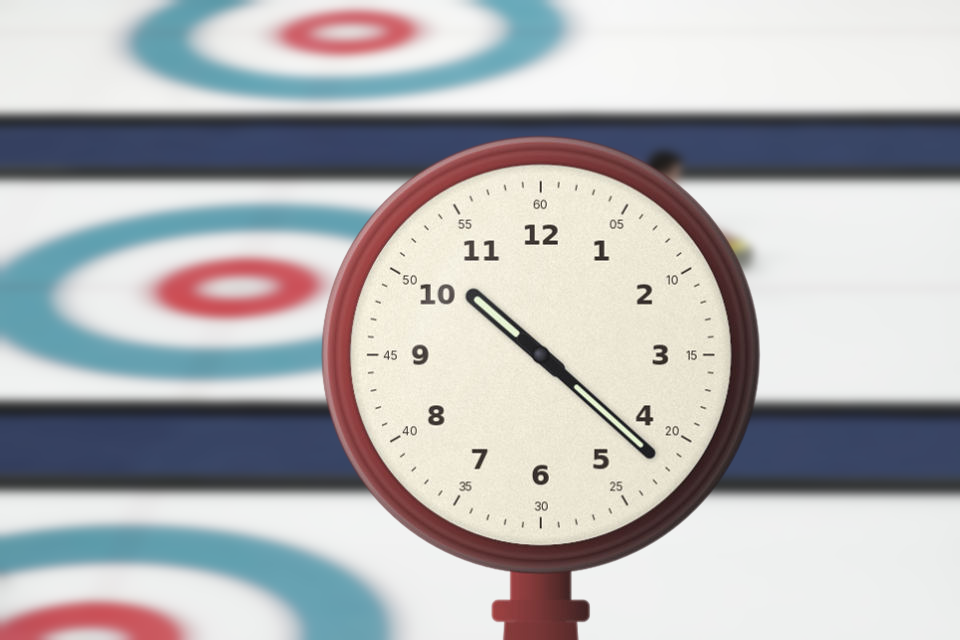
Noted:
10,22
